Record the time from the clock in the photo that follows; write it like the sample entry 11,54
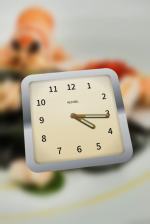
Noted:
4,16
